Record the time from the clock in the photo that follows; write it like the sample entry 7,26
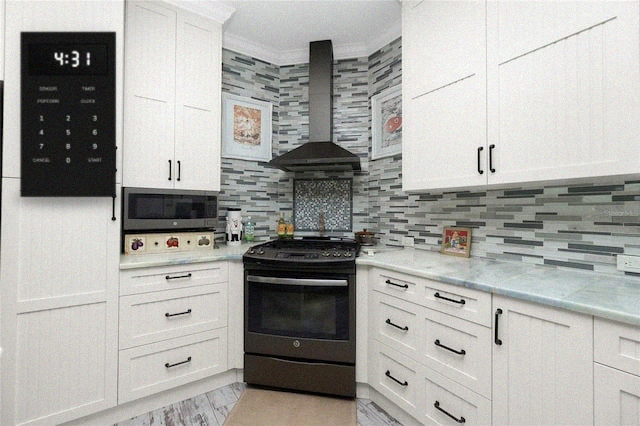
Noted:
4,31
